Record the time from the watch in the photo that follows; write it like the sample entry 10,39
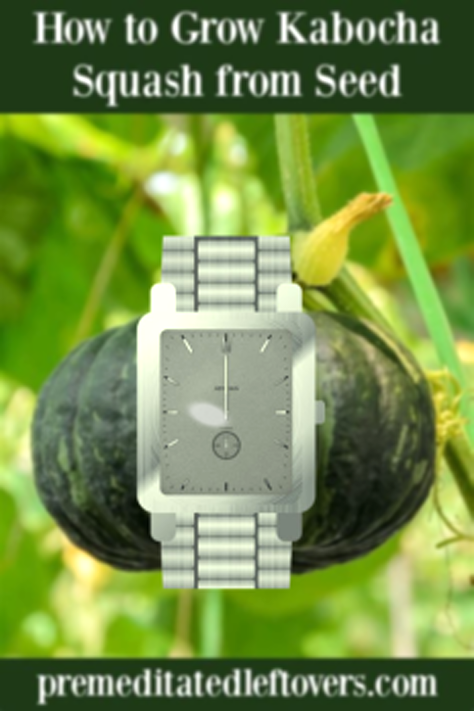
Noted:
12,00
